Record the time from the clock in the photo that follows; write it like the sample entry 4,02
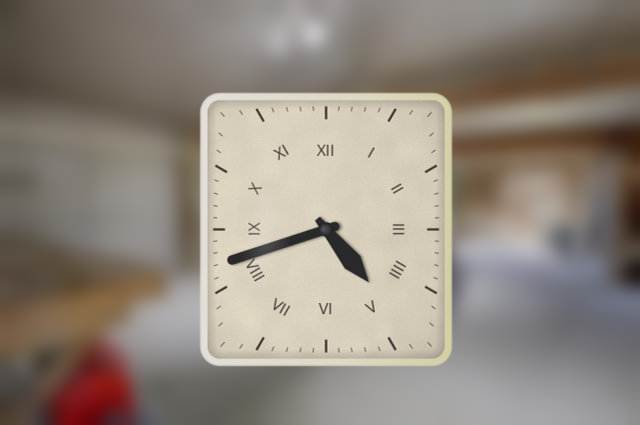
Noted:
4,42
